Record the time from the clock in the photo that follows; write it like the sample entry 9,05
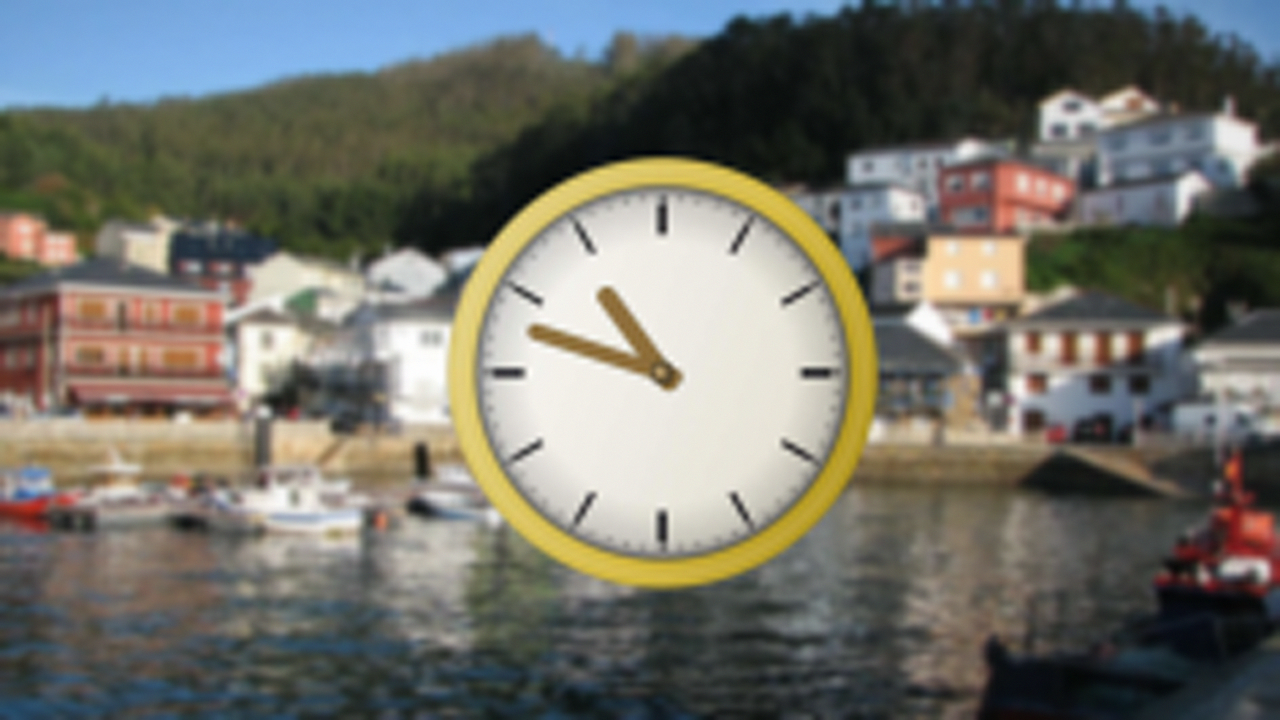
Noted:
10,48
